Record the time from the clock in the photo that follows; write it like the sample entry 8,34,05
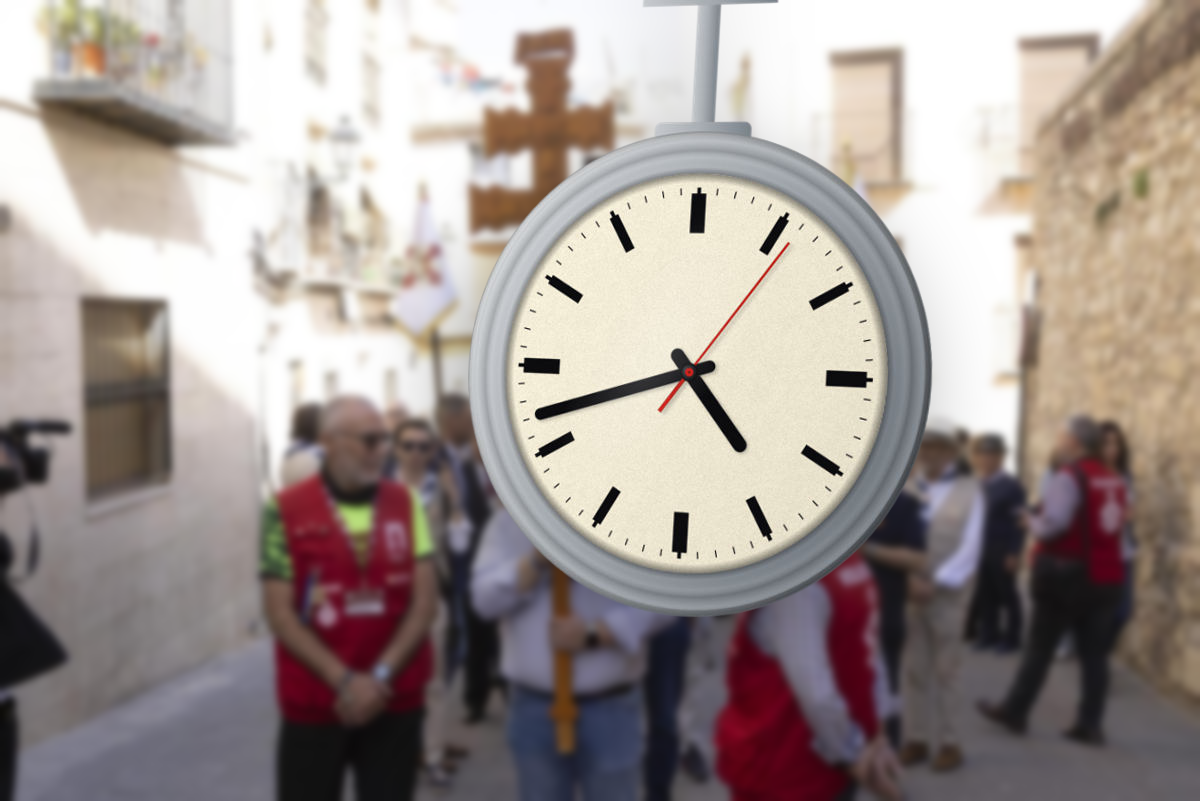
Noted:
4,42,06
